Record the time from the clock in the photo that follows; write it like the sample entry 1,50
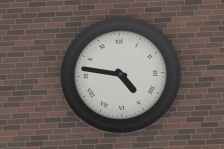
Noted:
4,47
